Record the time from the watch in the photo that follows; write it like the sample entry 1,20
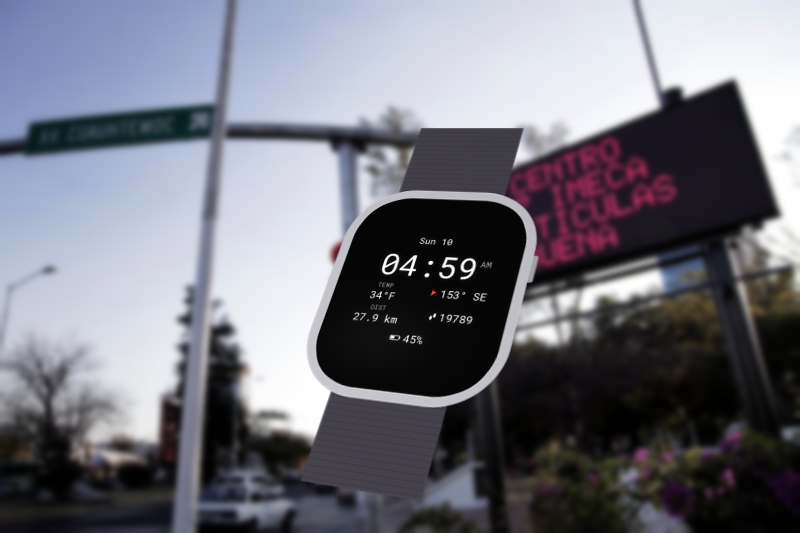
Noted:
4,59
